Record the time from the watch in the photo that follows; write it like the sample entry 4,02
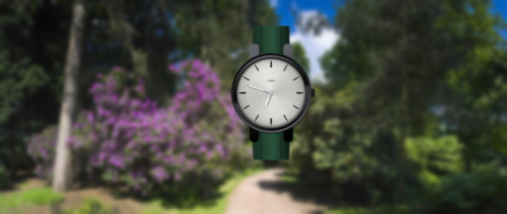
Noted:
6,48
